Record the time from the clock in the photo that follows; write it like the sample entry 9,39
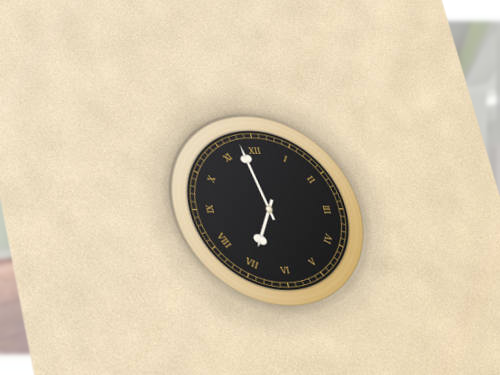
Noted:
6,58
